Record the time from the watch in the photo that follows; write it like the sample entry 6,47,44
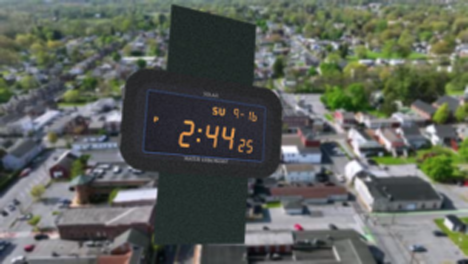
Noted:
2,44,25
